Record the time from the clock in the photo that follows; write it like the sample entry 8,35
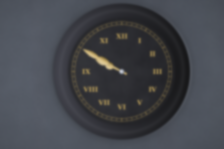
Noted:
9,50
